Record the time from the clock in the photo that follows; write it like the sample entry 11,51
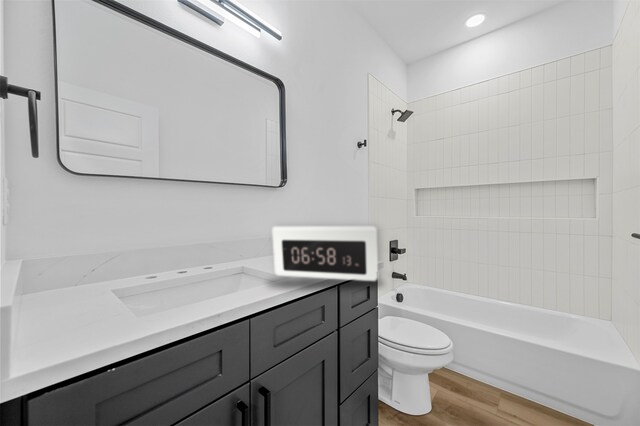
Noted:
6,58
